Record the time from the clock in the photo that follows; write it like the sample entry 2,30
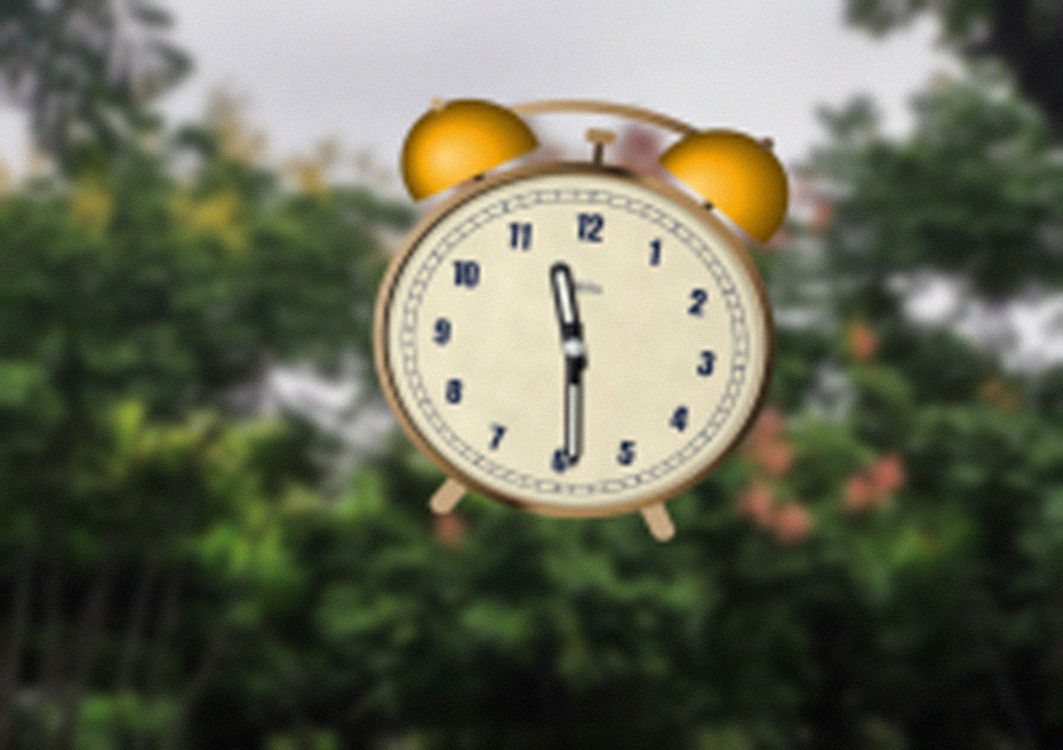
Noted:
11,29
